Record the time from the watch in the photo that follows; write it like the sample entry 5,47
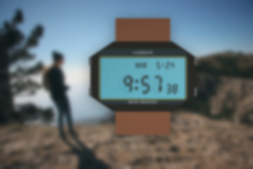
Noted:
9,57
